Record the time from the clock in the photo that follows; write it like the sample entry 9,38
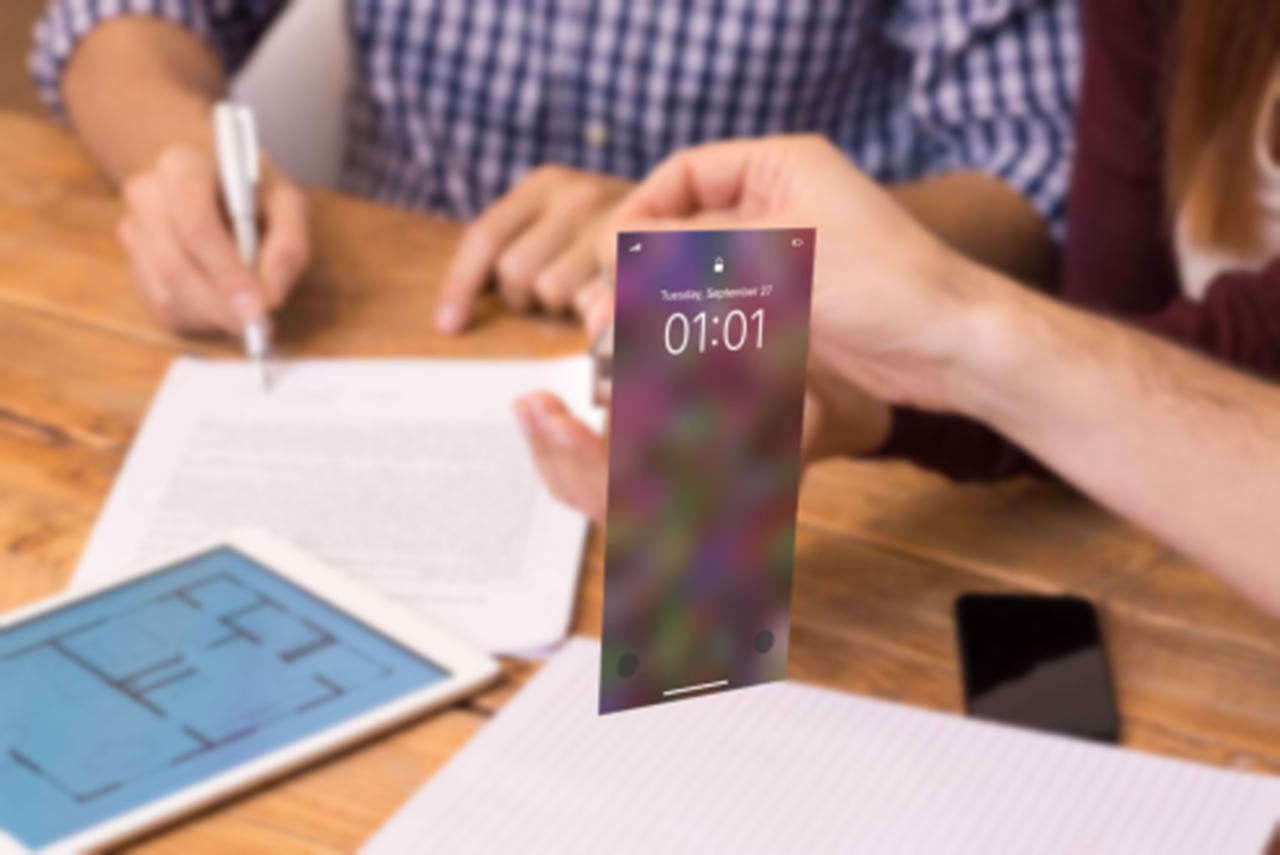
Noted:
1,01
